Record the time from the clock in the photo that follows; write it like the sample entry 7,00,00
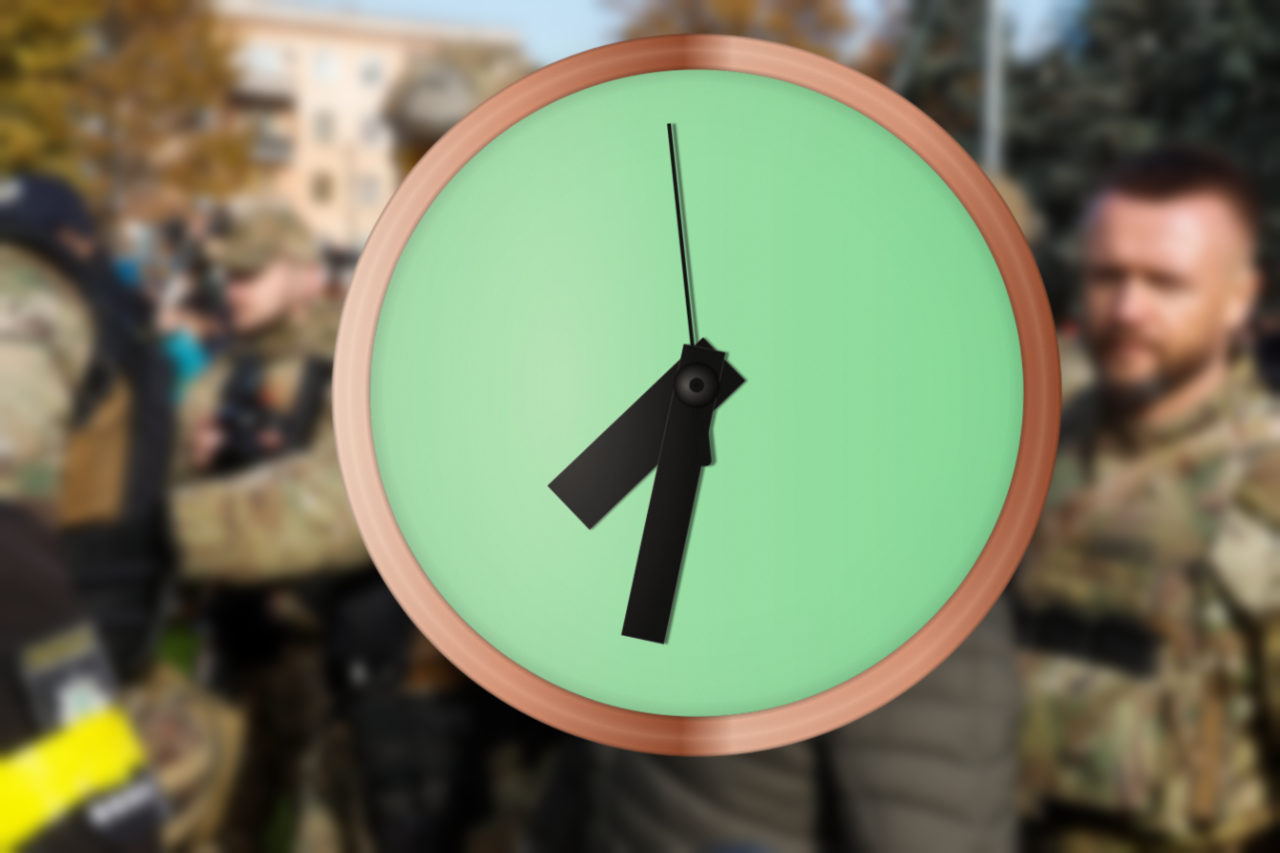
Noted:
7,31,59
